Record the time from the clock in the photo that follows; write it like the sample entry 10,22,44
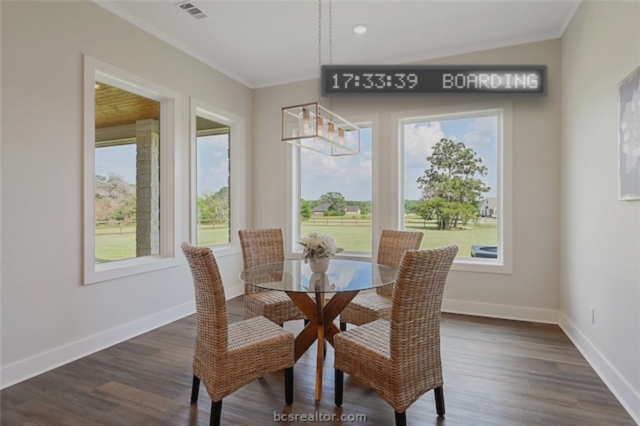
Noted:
17,33,39
